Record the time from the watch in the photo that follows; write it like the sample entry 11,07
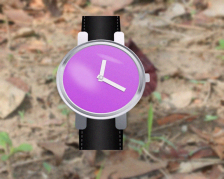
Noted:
12,20
